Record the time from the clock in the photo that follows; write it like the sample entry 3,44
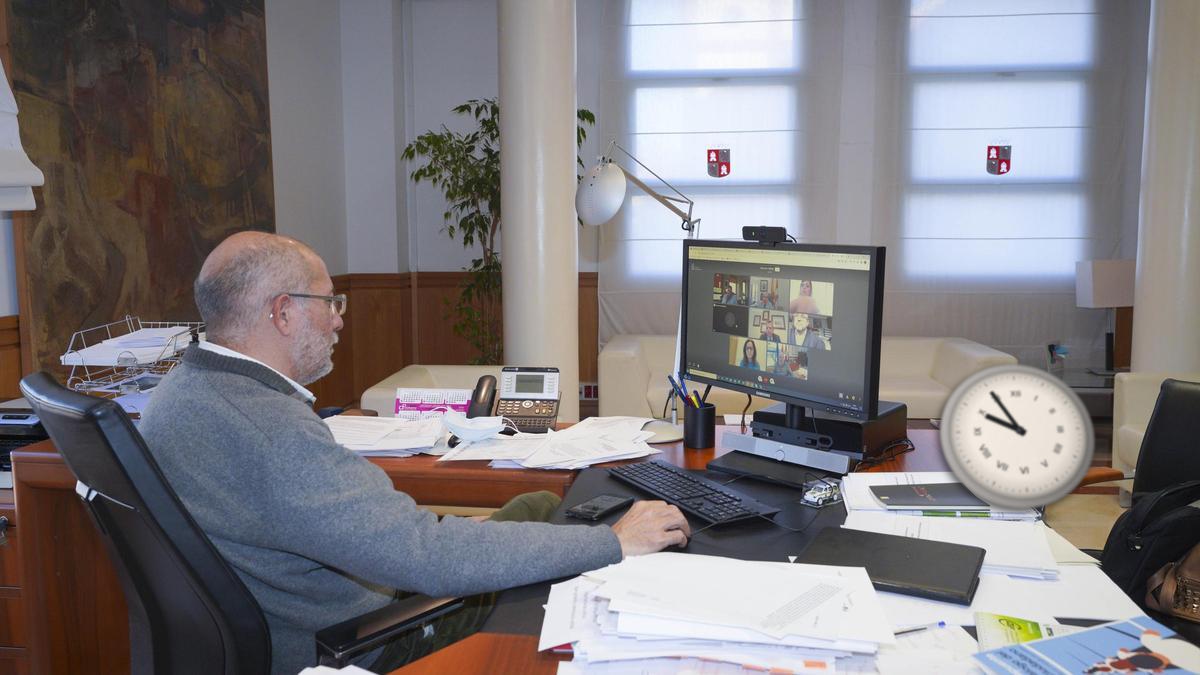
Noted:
9,55
